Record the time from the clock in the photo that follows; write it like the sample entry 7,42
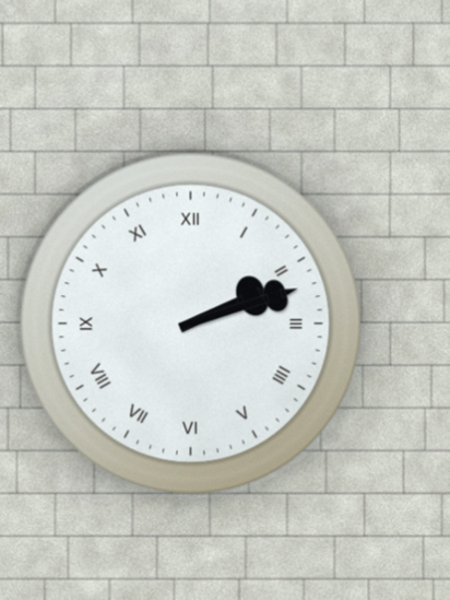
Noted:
2,12
